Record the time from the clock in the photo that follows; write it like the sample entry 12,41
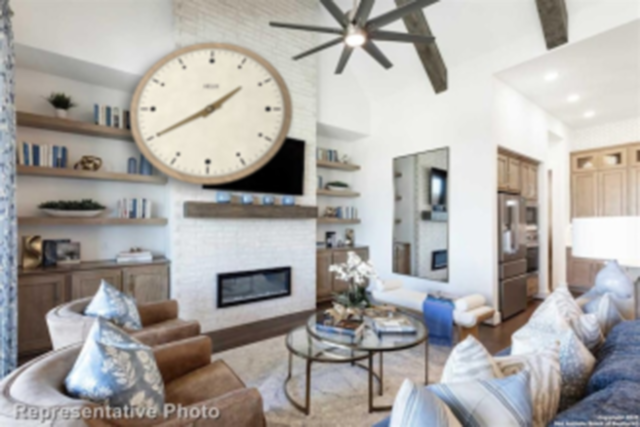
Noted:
1,40
